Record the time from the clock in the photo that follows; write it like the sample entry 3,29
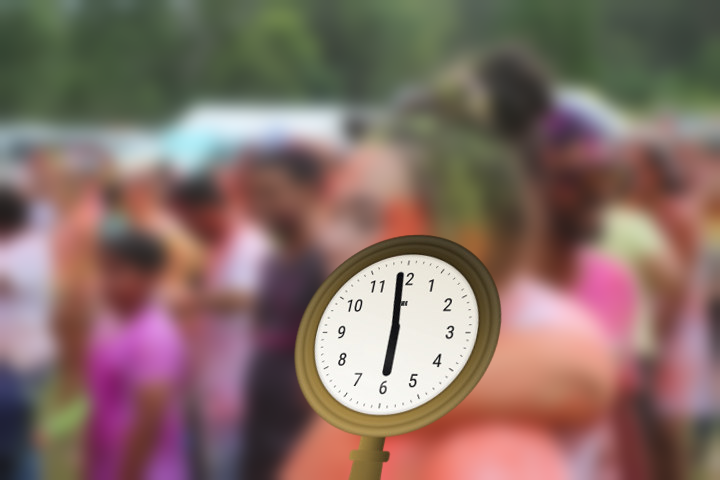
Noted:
5,59
